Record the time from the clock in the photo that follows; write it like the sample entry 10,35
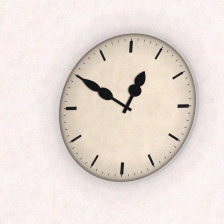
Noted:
12,50
